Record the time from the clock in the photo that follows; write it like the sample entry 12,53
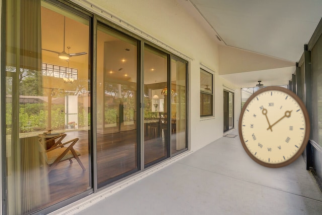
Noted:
11,09
